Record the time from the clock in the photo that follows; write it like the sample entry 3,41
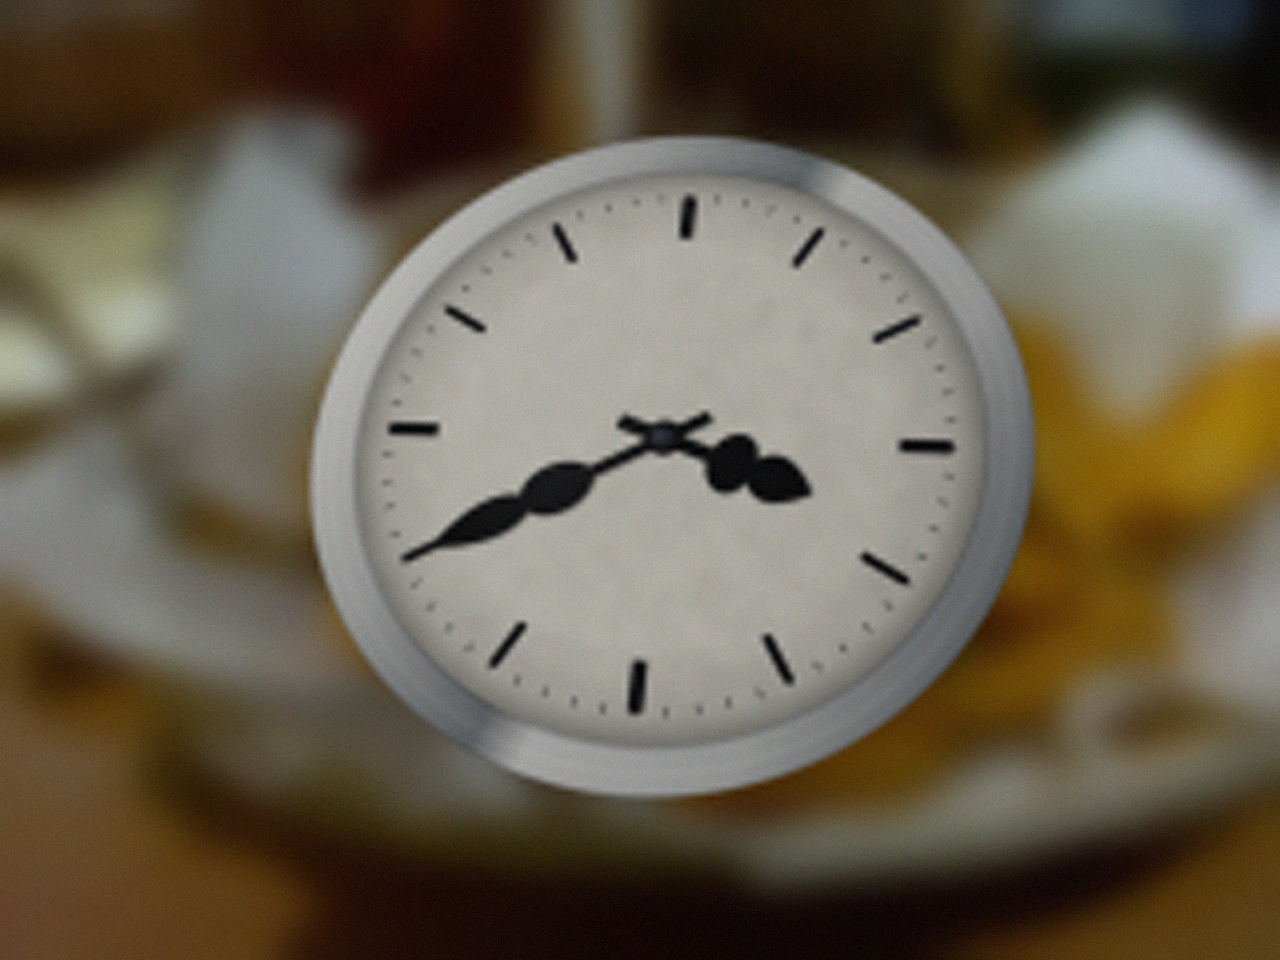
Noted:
3,40
